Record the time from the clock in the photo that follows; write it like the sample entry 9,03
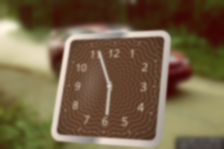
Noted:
5,56
